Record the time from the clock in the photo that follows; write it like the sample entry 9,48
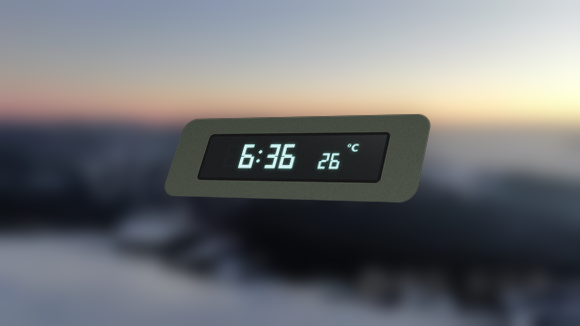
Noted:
6,36
